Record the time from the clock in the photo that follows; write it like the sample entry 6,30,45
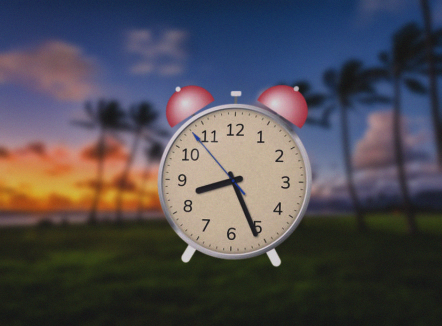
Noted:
8,25,53
